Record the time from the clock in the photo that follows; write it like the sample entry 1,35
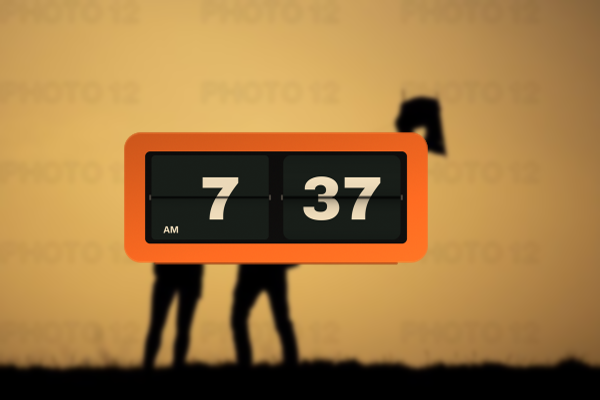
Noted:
7,37
